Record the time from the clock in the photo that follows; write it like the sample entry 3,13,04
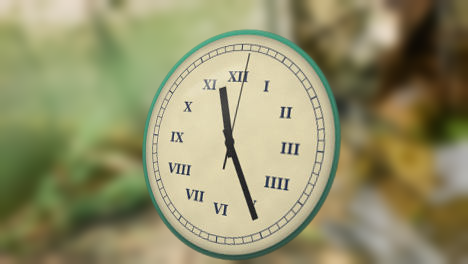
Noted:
11,25,01
